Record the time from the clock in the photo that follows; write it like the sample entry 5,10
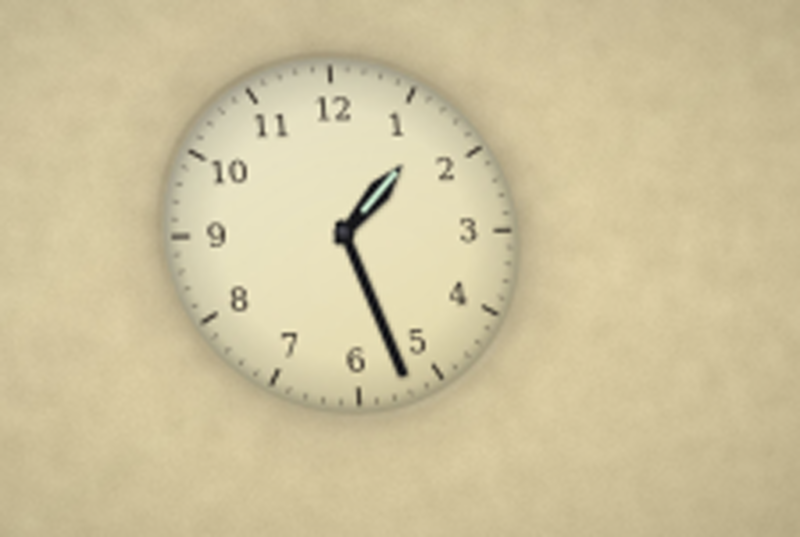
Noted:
1,27
